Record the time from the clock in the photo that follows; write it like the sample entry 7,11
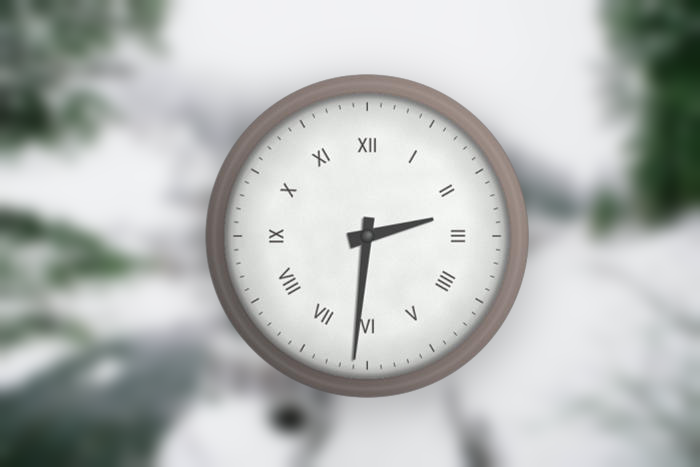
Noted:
2,31
